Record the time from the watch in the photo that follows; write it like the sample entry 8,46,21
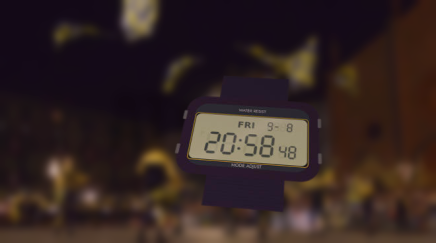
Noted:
20,58,48
